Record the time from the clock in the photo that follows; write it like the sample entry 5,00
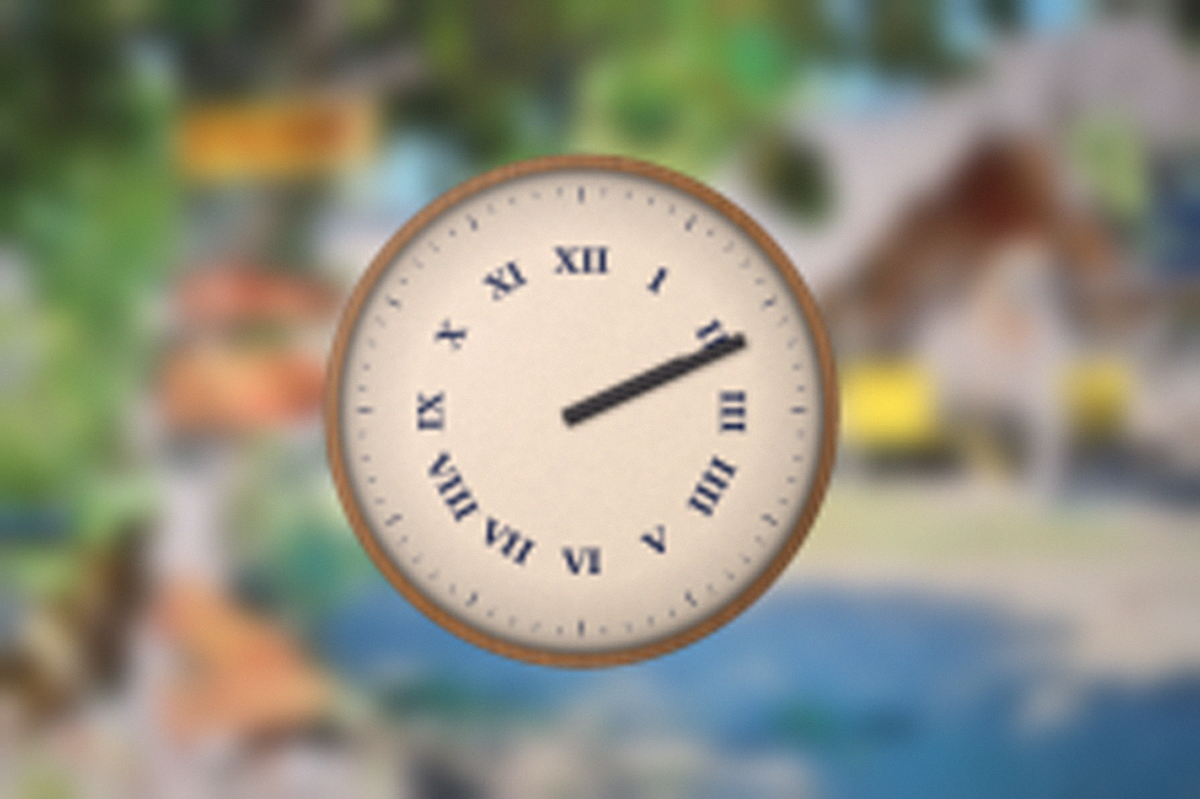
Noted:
2,11
